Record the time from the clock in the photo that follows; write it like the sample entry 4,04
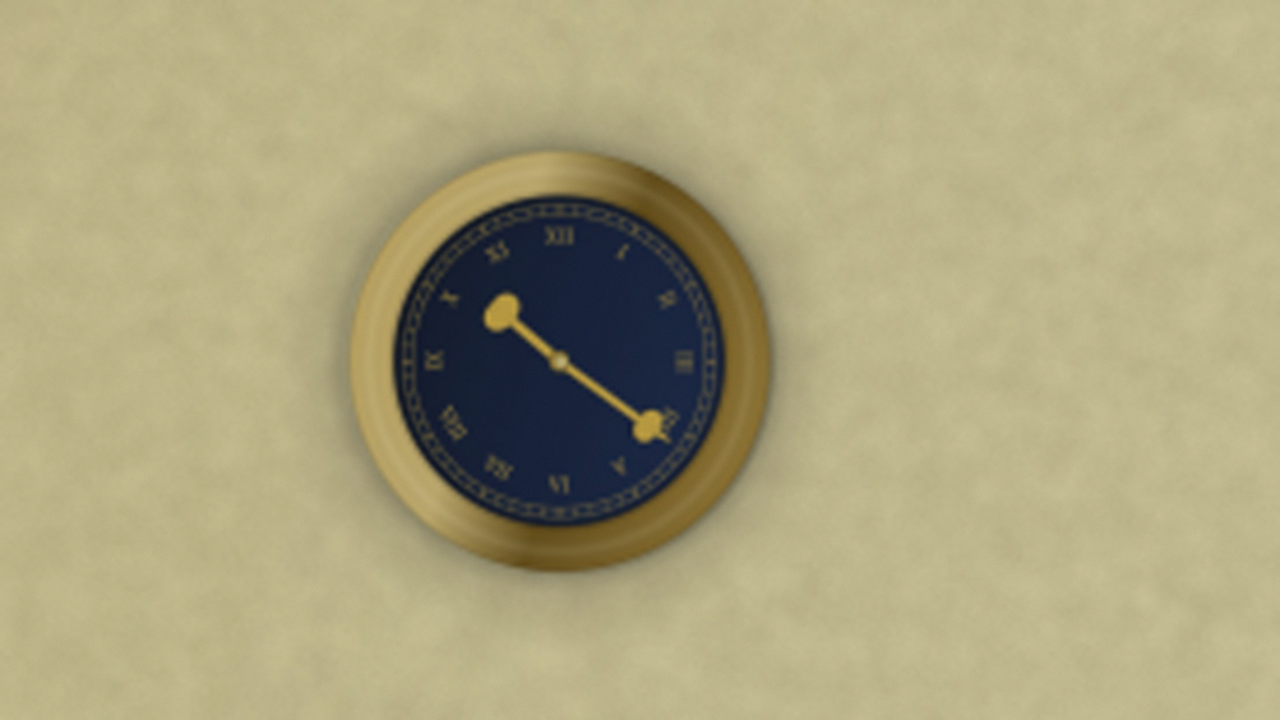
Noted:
10,21
